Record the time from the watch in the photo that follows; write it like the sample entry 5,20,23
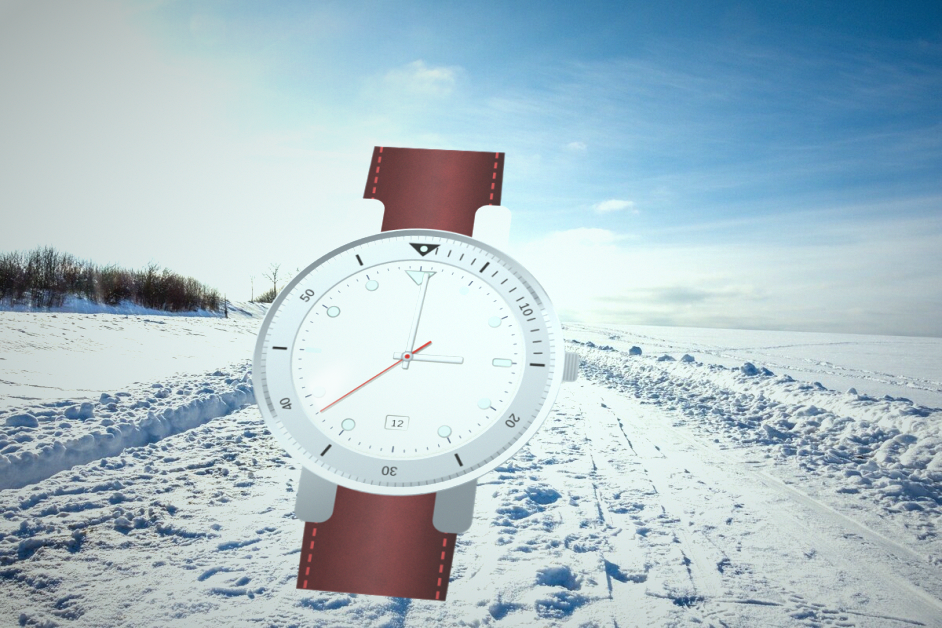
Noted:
3,00,38
